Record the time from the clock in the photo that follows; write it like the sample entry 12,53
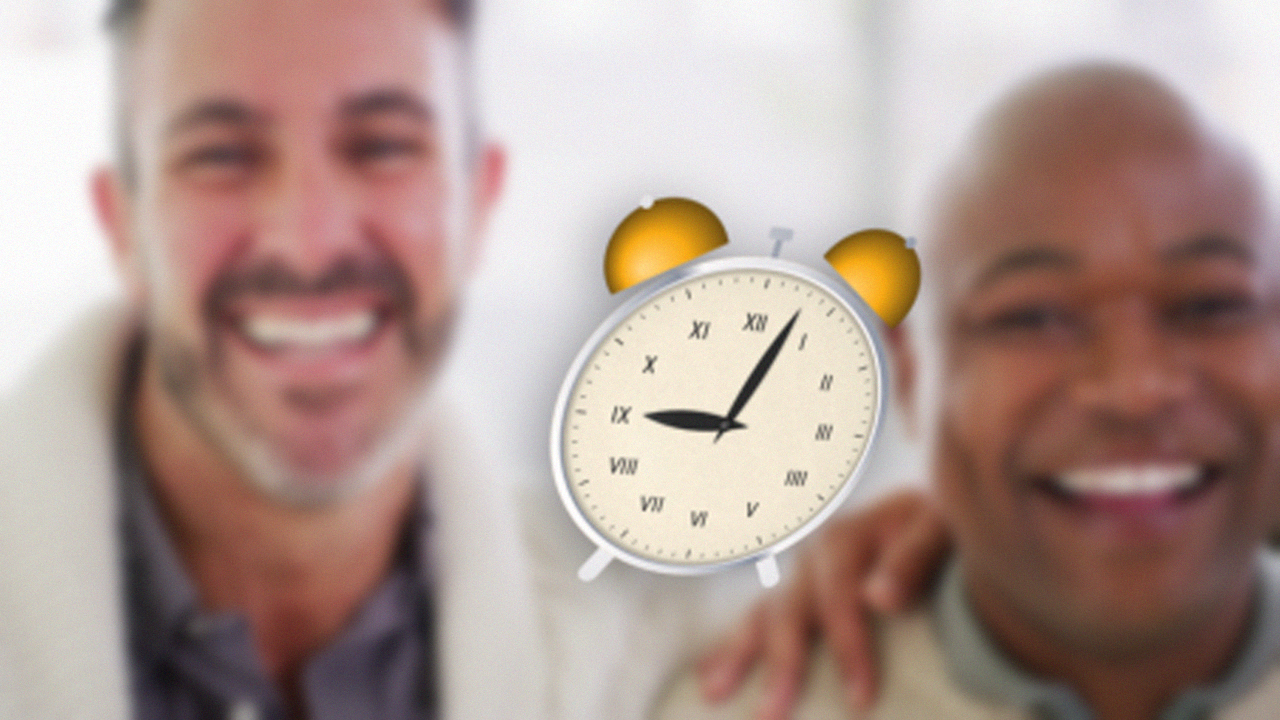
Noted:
9,03
